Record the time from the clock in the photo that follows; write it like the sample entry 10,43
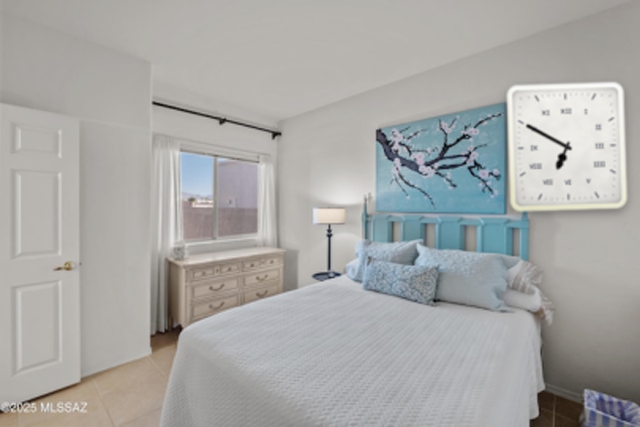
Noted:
6,50
